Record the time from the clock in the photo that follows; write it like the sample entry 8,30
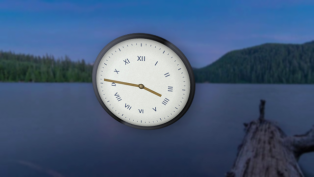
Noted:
3,46
